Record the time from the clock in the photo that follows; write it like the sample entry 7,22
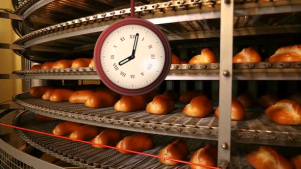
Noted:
8,02
